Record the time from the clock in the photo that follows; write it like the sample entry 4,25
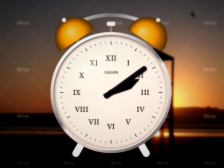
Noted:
2,09
